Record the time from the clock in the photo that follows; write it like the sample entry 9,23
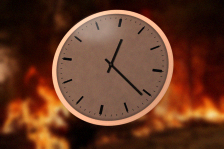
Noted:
12,21
